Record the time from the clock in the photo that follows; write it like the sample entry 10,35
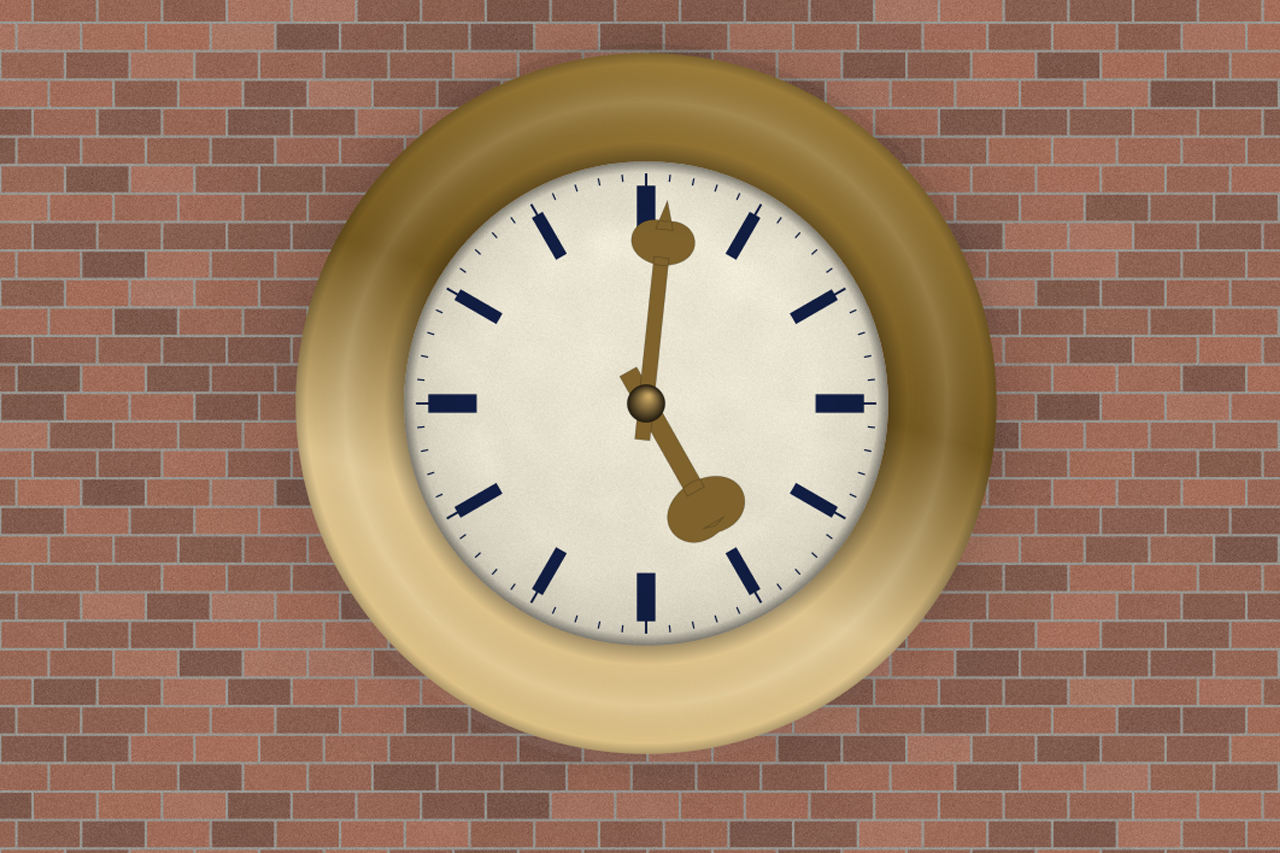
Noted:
5,01
